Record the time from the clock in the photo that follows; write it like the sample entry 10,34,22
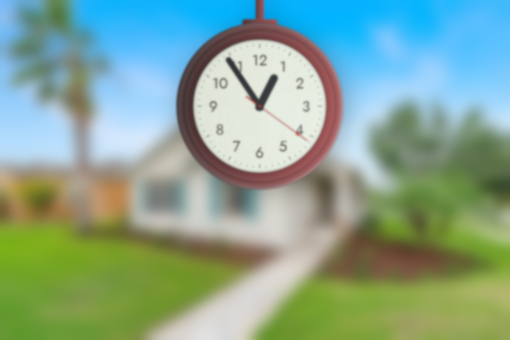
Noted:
12,54,21
